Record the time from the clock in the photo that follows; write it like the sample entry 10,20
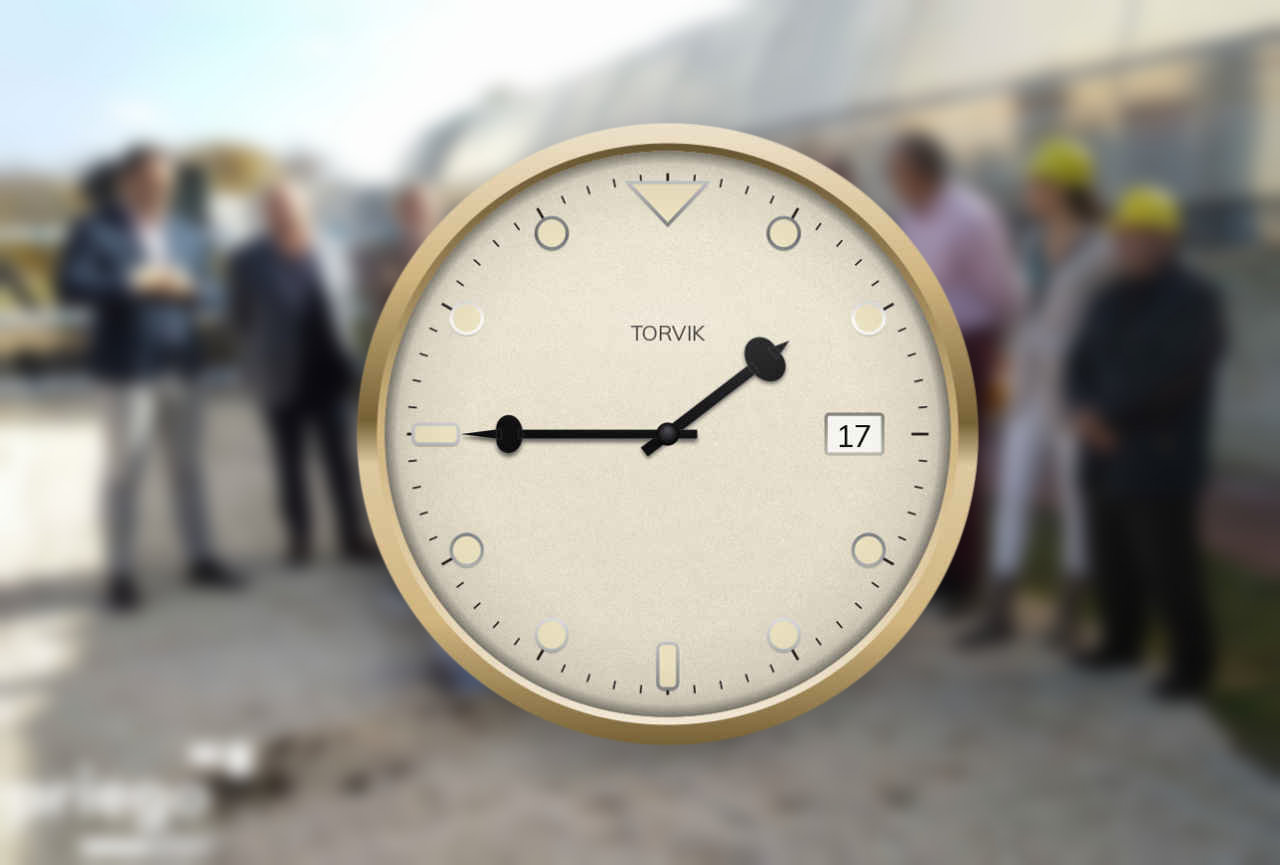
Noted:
1,45
